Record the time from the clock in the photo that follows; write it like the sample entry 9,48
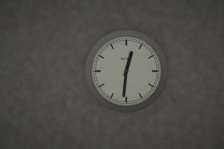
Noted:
12,31
